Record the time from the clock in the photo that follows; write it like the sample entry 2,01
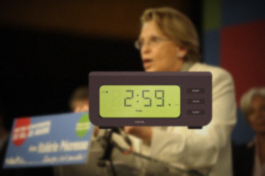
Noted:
2,59
